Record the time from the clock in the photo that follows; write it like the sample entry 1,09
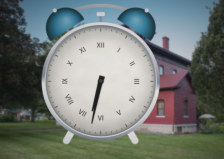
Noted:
6,32
